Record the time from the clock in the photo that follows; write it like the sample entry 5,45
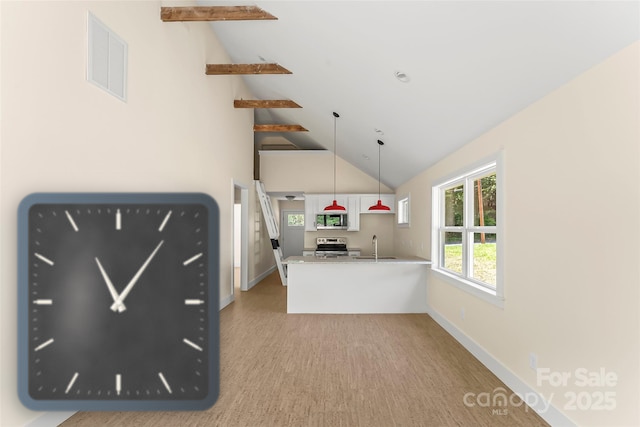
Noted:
11,06
